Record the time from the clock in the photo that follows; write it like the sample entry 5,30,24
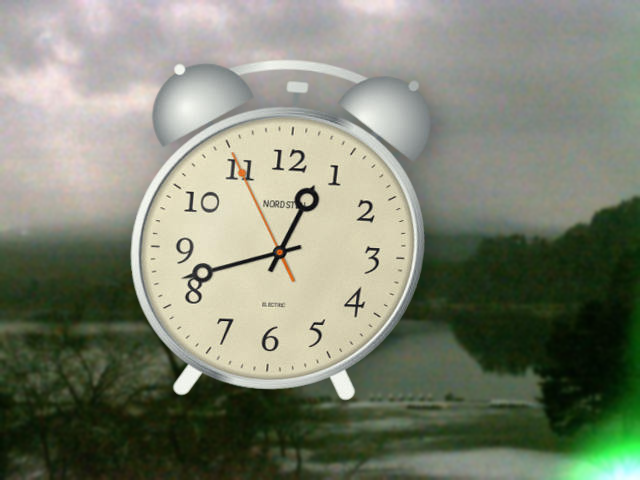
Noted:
12,41,55
